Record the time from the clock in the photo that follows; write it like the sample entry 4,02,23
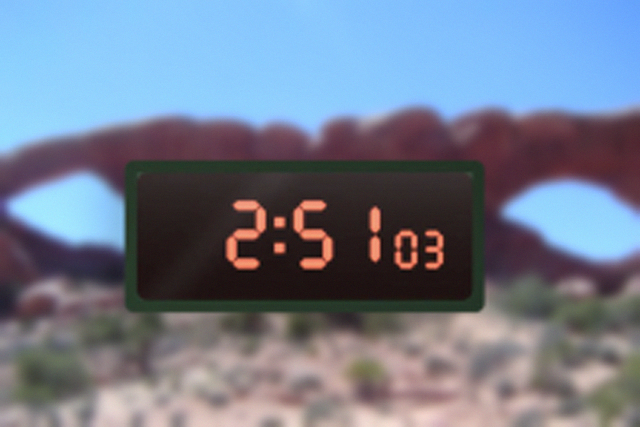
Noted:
2,51,03
